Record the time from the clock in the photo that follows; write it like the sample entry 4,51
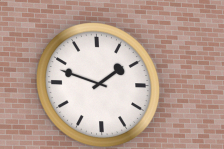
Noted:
1,48
